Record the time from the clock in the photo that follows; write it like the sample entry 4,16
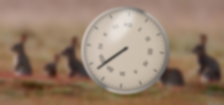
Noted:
7,38
